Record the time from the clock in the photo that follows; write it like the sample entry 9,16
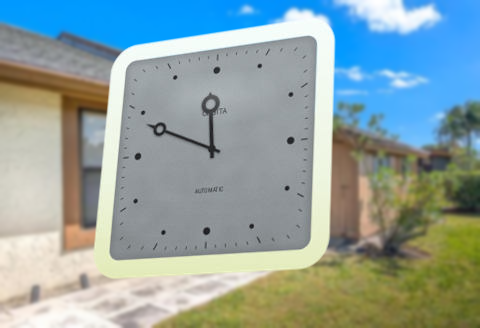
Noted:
11,49
